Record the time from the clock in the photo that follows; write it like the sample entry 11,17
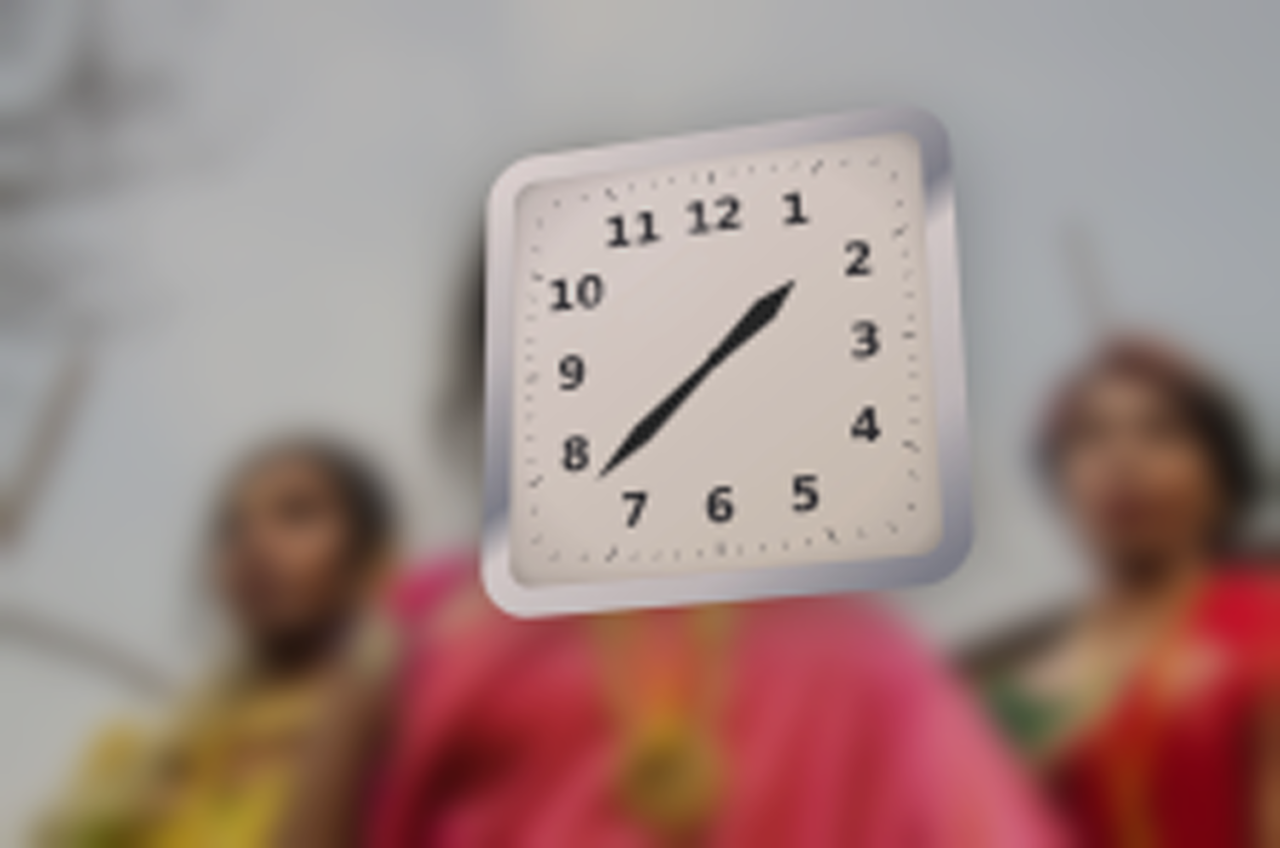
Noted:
1,38
